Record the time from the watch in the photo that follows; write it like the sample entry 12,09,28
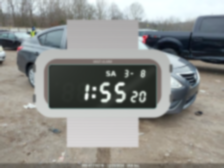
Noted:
1,55,20
